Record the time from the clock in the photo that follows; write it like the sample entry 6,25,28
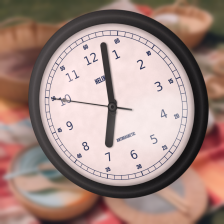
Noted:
7,02,50
